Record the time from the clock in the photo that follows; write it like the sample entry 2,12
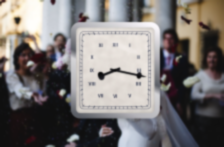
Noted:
8,17
